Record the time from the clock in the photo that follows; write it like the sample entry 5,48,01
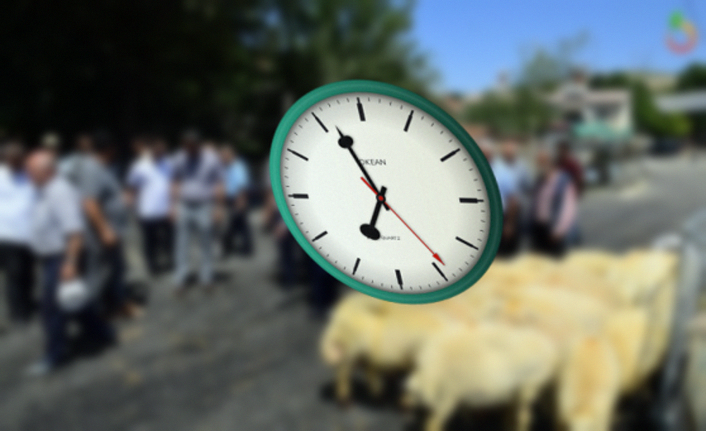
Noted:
6,56,24
